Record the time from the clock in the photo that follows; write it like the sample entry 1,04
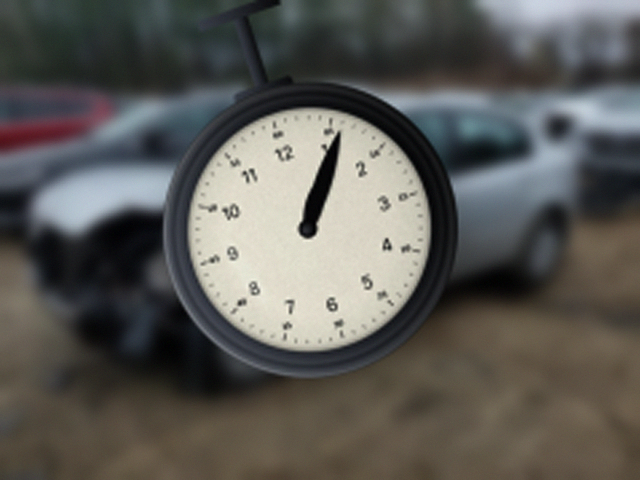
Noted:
1,06
